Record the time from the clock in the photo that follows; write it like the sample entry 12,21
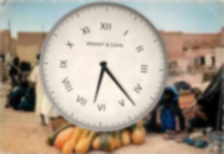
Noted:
6,23
